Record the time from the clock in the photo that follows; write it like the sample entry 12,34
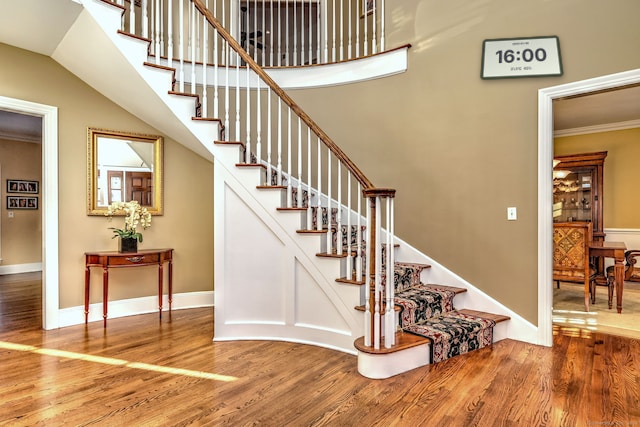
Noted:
16,00
